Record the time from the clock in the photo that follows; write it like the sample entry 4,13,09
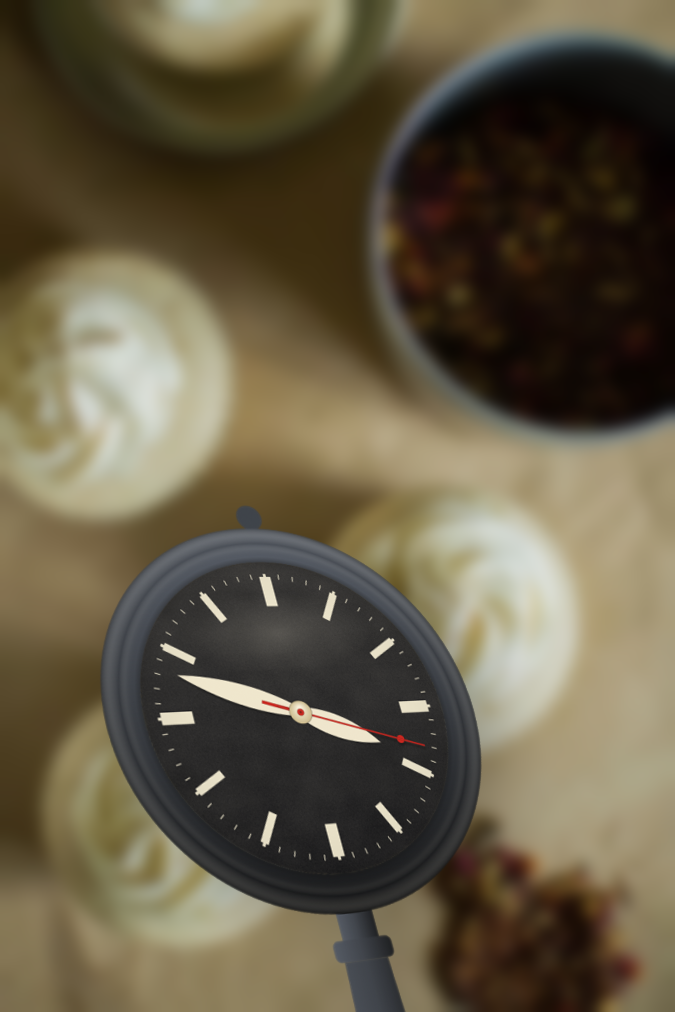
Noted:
3,48,18
